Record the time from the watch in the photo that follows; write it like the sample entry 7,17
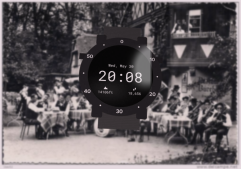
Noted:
20,08
